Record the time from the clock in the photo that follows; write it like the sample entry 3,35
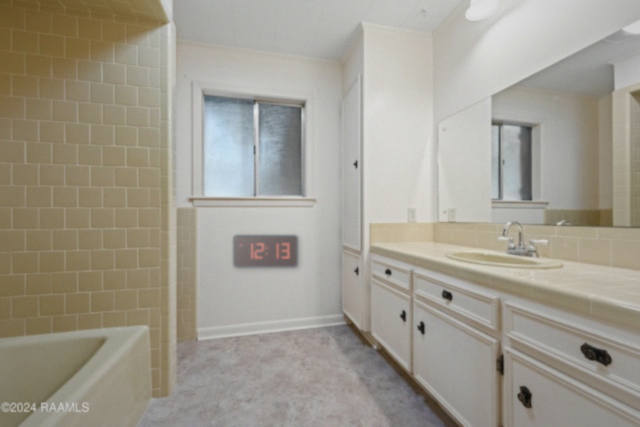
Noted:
12,13
